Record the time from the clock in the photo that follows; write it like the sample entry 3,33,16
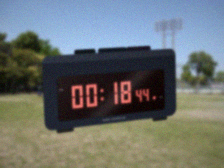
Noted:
0,18,44
